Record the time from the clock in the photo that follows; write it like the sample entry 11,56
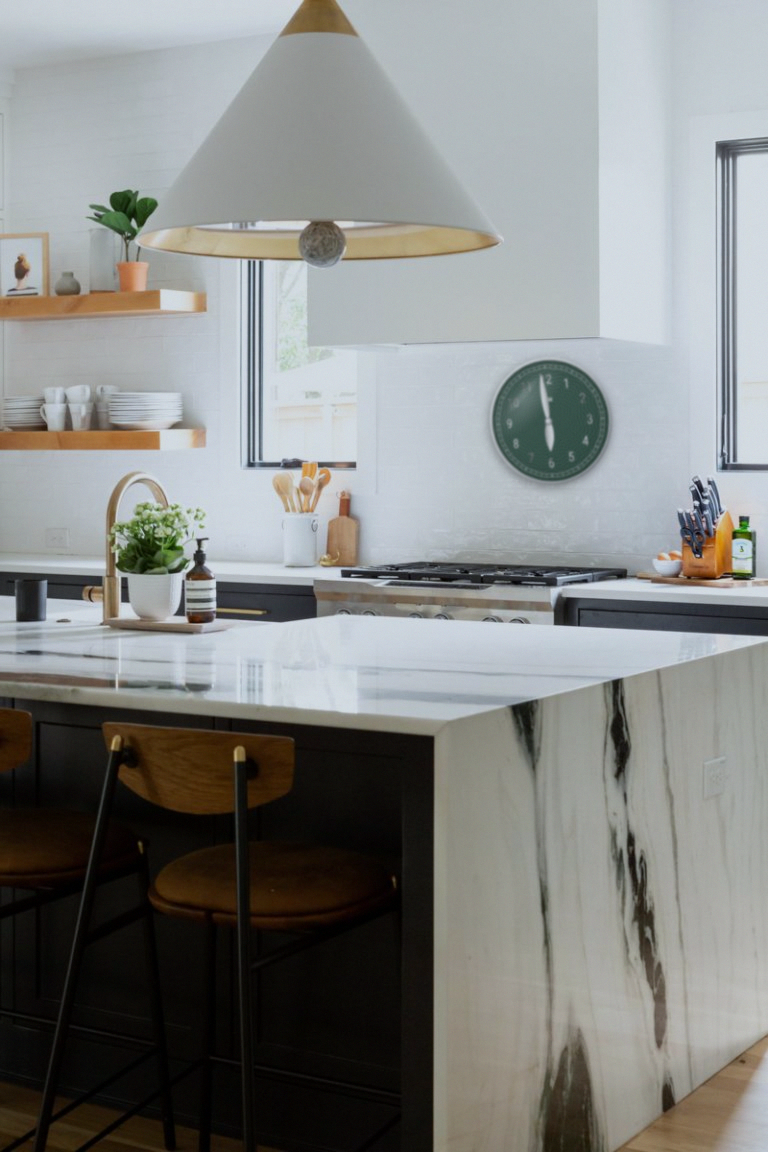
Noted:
5,59
